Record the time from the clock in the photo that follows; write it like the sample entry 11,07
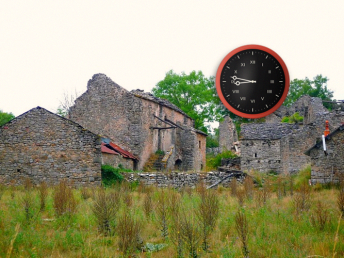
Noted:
8,47
